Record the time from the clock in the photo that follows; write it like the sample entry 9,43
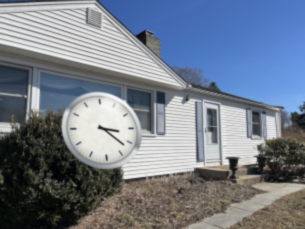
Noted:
3,22
